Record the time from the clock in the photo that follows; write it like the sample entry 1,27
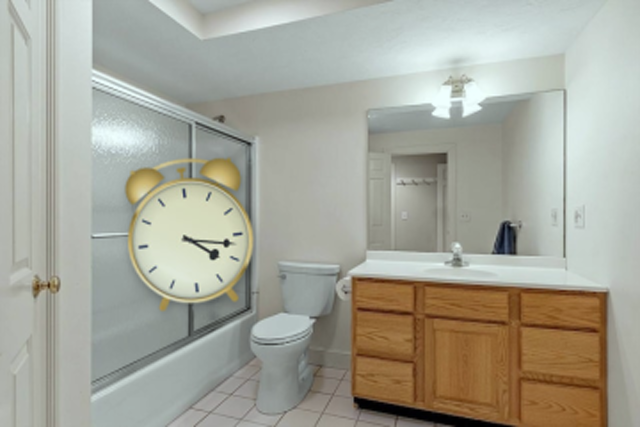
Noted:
4,17
